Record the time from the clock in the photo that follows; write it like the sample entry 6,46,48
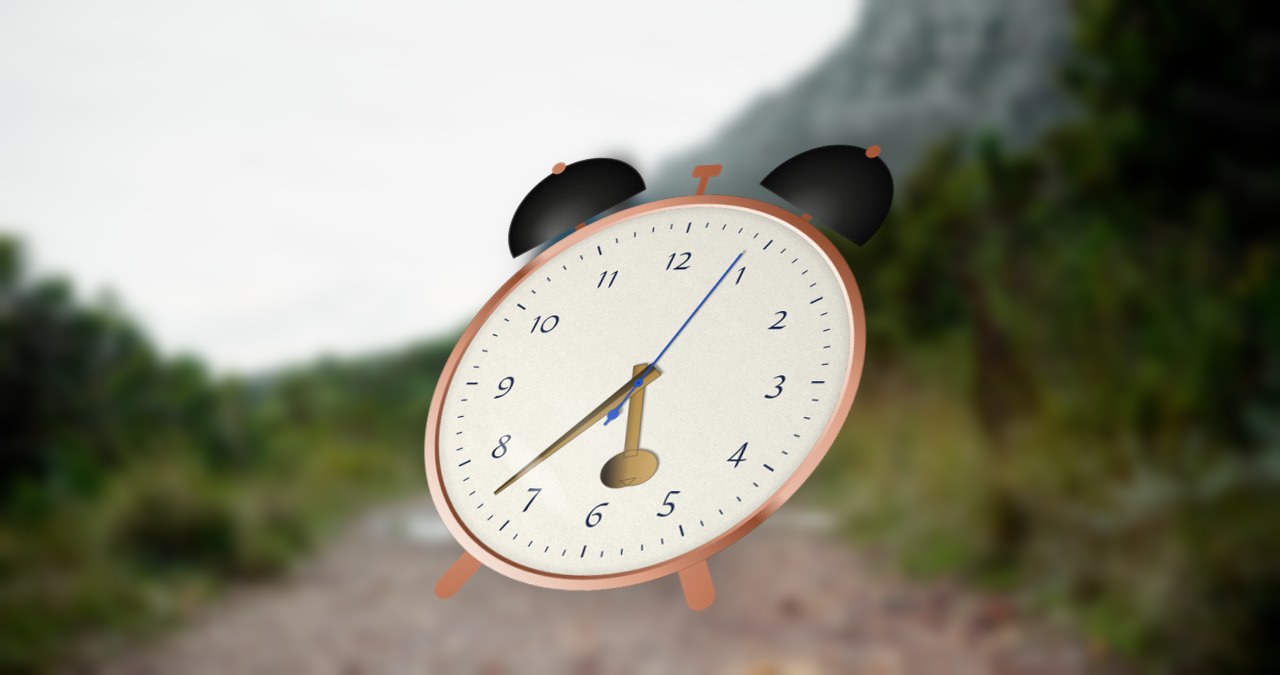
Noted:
5,37,04
